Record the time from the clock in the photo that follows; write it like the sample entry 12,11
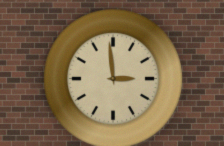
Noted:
2,59
